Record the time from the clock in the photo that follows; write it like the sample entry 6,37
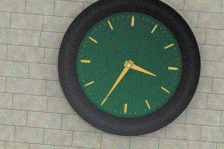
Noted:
3,35
